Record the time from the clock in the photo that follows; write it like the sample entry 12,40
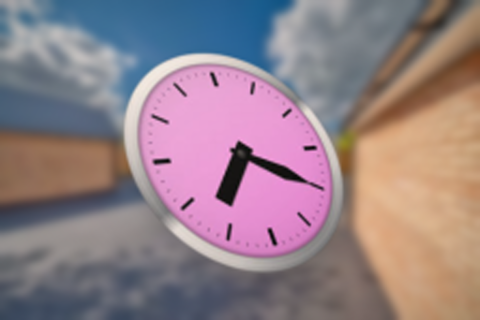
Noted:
7,20
